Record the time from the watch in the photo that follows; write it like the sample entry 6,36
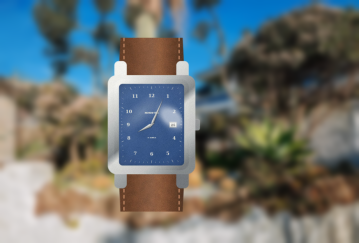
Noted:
8,04
